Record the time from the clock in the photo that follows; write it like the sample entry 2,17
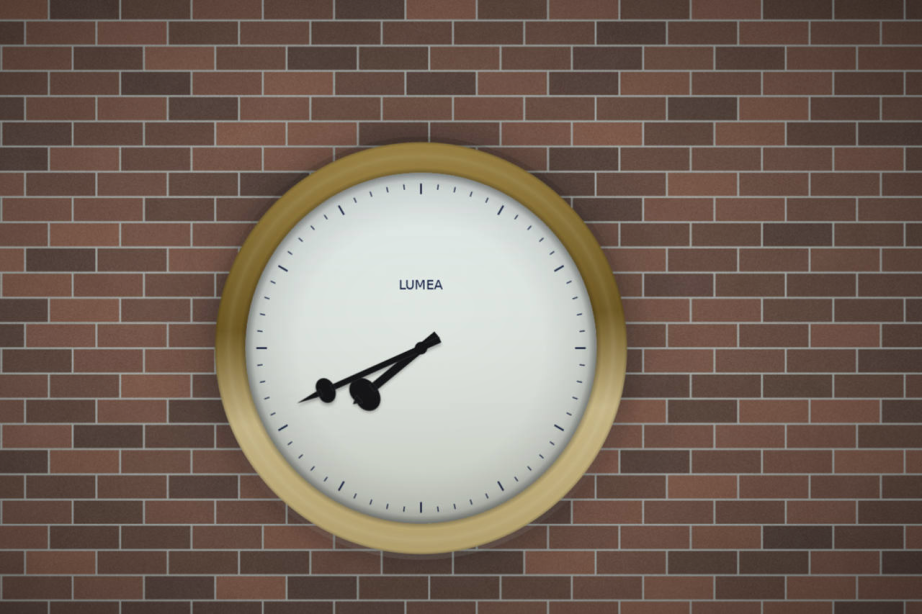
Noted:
7,41
